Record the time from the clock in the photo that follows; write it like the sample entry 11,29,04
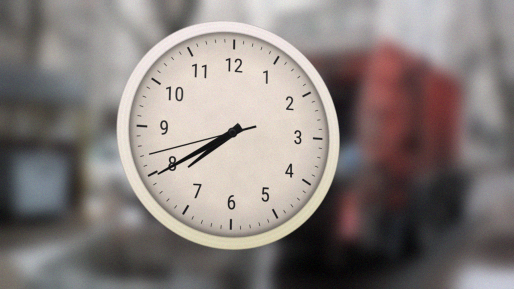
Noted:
7,39,42
